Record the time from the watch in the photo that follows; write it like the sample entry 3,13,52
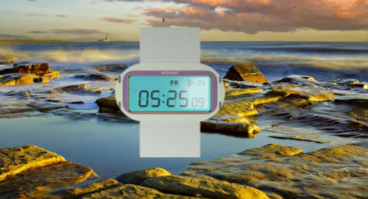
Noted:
5,25,09
